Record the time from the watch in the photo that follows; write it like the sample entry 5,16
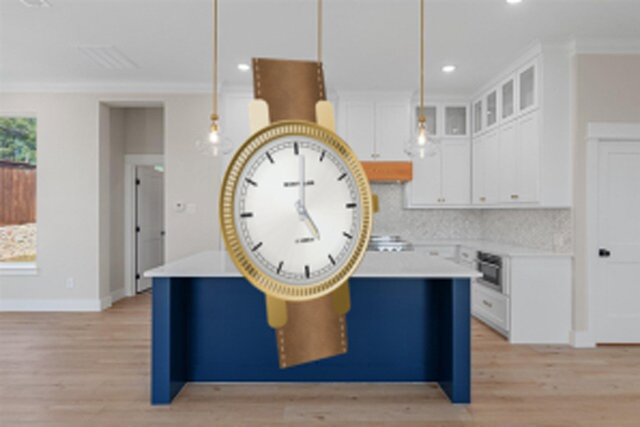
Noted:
5,01
